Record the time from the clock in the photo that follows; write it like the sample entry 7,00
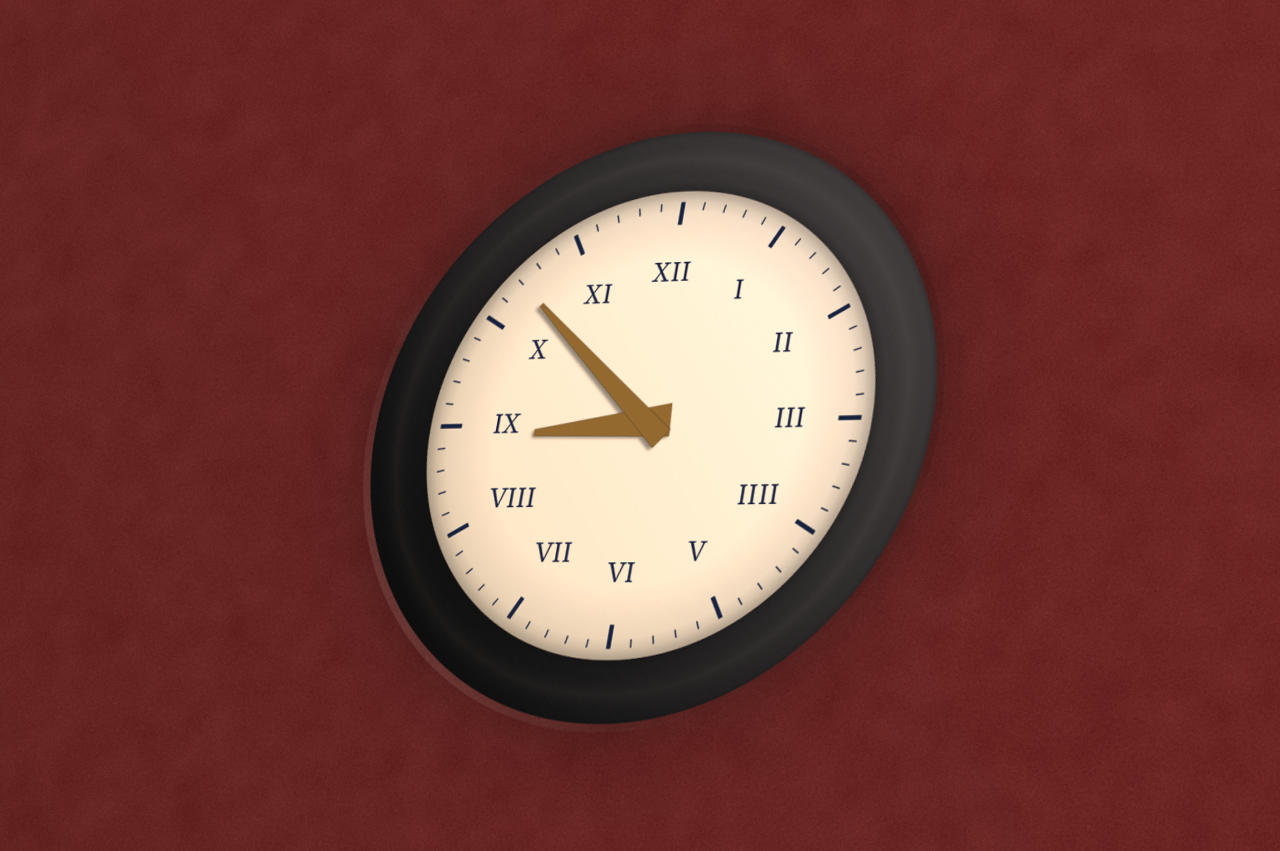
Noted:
8,52
